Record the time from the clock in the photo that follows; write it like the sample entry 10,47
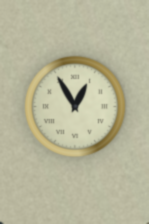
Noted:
12,55
